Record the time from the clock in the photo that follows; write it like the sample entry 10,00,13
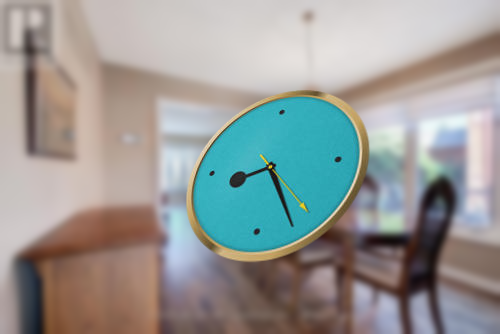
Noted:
8,25,23
